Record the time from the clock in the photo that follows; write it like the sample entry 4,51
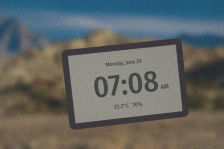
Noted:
7,08
